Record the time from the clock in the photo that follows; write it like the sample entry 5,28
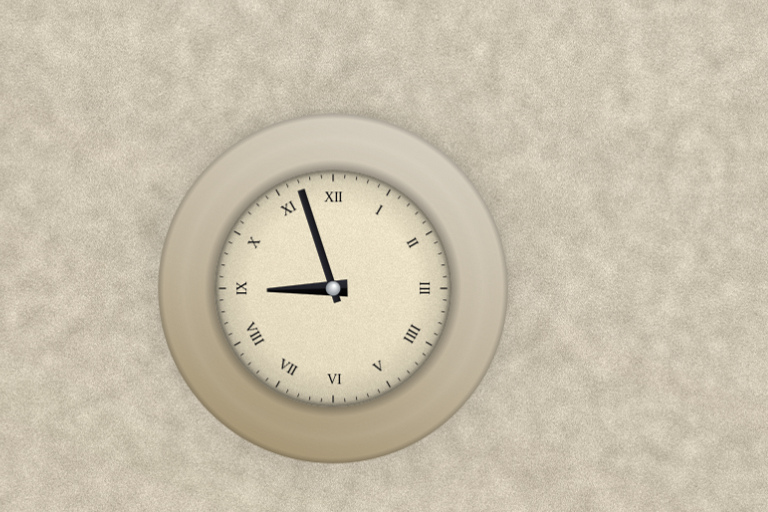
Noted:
8,57
